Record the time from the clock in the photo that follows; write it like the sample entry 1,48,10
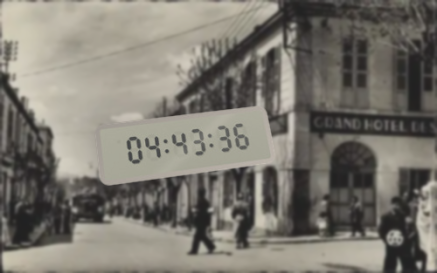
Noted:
4,43,36
